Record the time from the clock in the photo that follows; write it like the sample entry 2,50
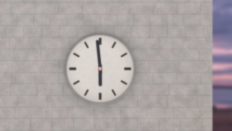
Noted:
5,59
